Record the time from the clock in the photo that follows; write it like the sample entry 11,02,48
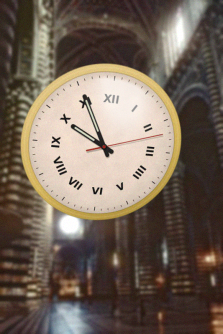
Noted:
9,55,12
